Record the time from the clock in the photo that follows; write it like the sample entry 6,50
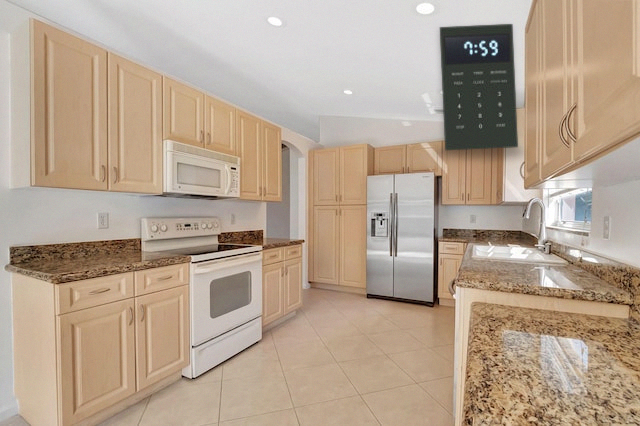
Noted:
7,59
